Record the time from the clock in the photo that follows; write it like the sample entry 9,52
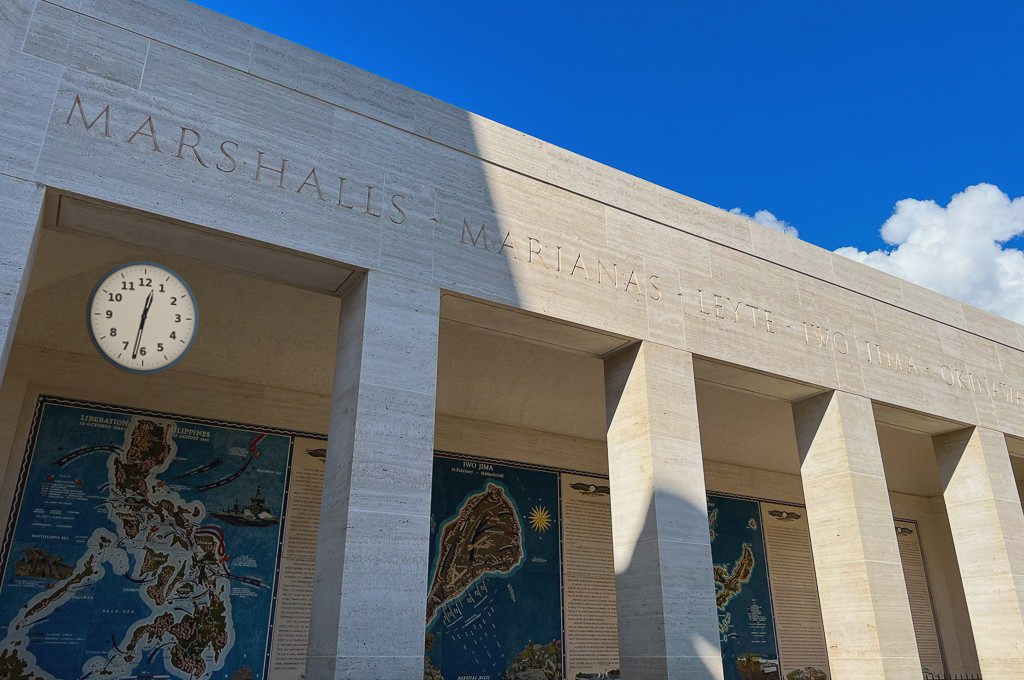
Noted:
12,32
